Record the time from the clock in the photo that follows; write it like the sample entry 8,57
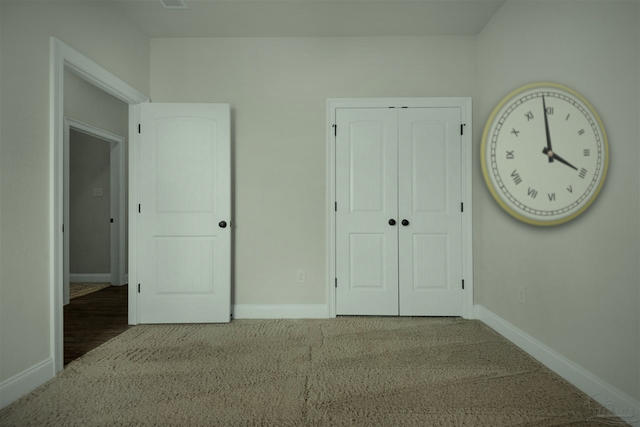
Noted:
3,59
